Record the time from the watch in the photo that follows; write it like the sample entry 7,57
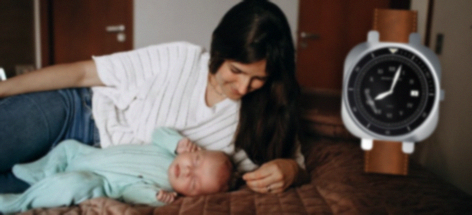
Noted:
8,03
